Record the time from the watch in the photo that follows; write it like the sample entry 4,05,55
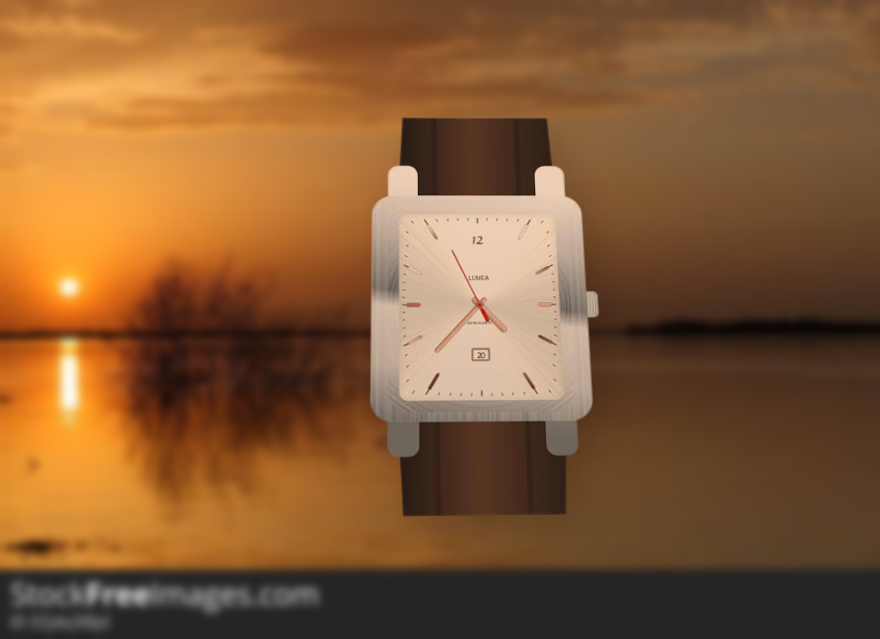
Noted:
4,36,56
